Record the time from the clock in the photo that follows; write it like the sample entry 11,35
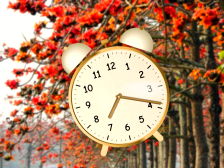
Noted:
7,19
